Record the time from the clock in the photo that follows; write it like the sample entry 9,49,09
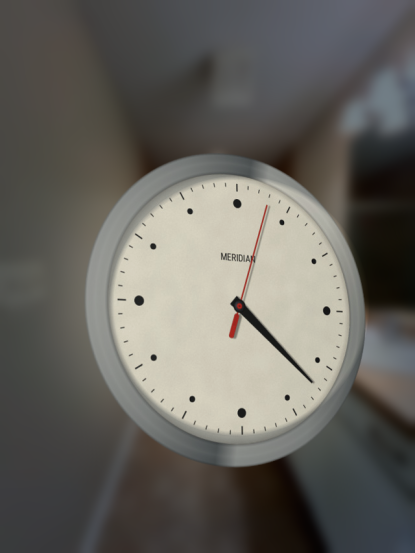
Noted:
4,22,03
